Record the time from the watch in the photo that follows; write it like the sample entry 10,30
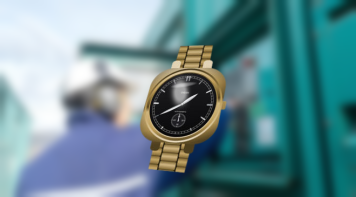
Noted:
1,40
